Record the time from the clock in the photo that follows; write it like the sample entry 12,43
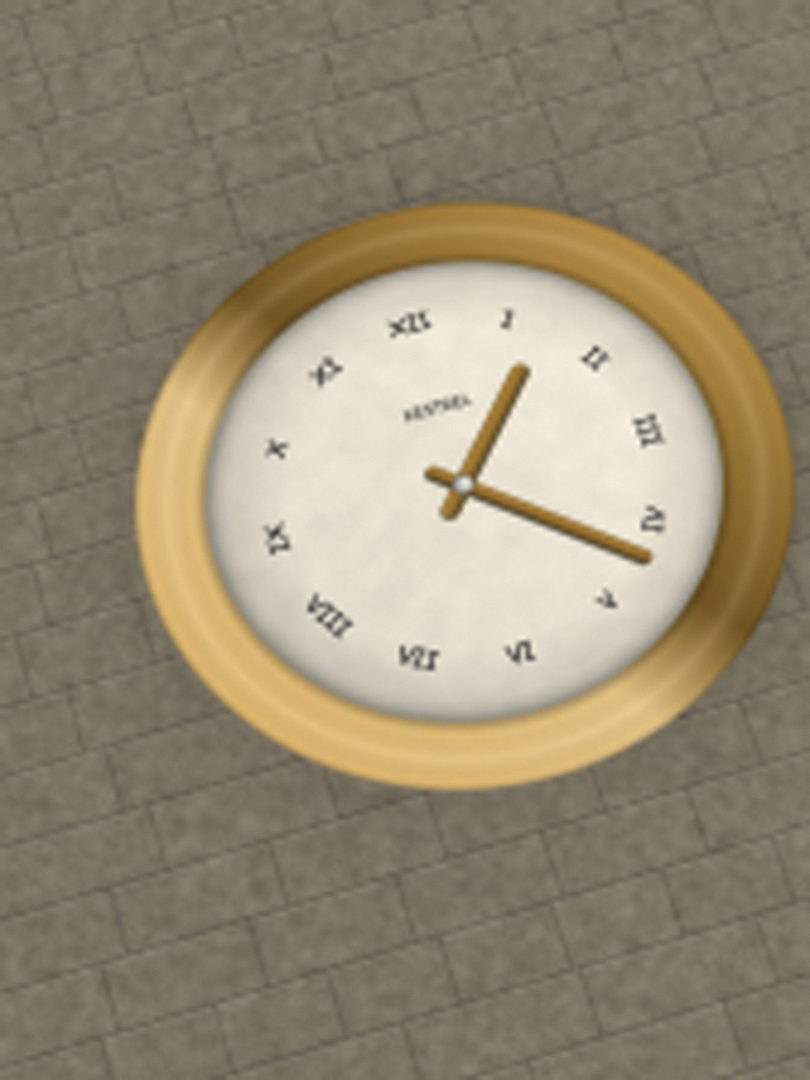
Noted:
1,22
